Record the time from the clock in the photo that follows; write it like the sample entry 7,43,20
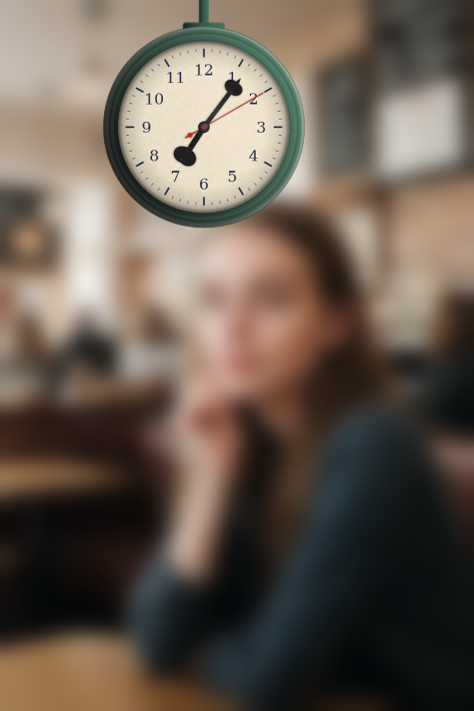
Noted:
7,06,10
